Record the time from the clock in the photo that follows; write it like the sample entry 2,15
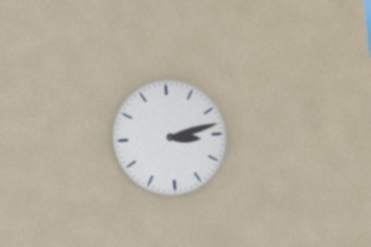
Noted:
3,13
